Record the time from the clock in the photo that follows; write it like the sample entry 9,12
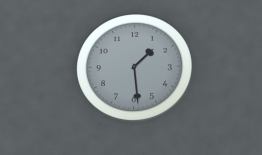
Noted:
1,29
